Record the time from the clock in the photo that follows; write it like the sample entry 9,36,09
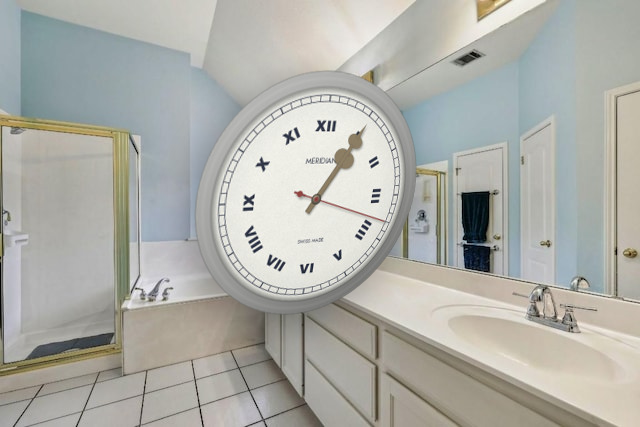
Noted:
1,05,18
